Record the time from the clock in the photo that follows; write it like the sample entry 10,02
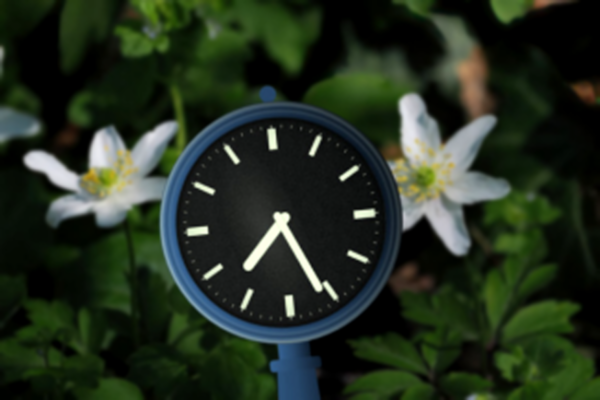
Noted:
7,26
